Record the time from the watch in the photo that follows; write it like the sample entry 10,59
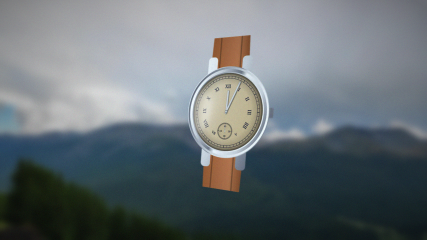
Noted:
12,04
